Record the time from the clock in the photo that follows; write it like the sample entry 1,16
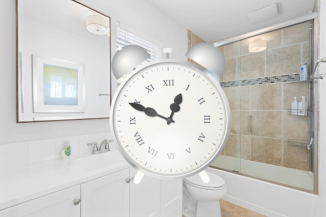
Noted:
12,49
